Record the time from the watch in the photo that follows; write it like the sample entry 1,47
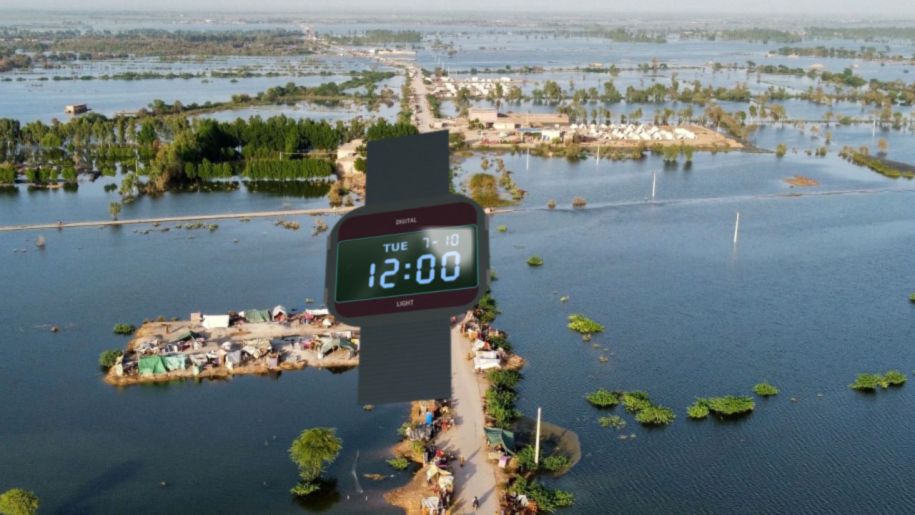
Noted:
12,00
